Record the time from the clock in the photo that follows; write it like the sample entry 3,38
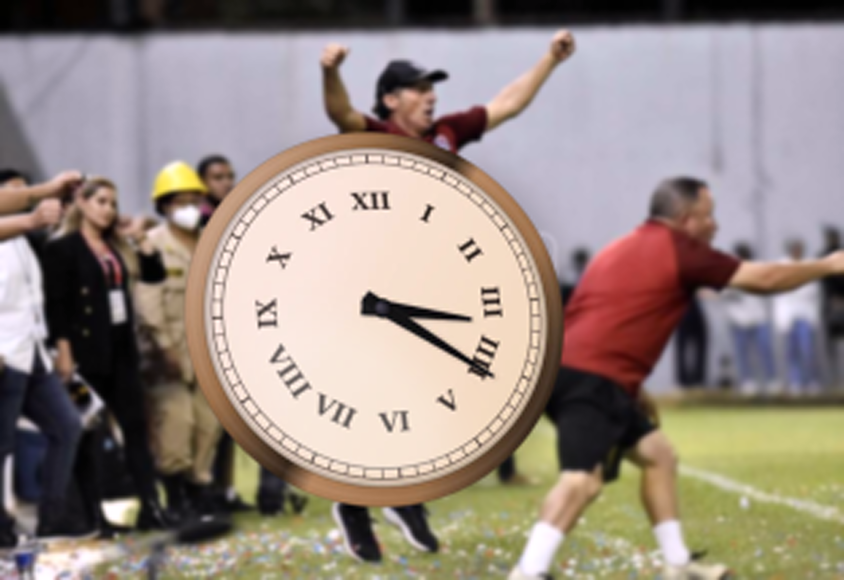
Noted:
3,21
